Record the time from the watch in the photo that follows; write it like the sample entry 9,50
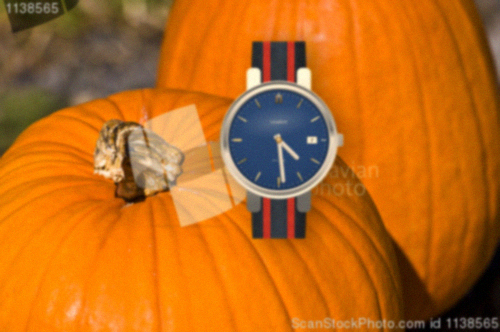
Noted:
4,29
